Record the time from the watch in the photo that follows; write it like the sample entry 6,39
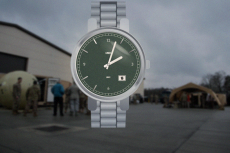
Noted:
2,03
